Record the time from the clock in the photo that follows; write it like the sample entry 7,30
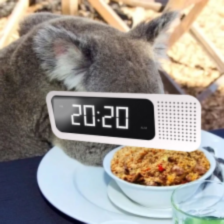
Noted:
20,20
